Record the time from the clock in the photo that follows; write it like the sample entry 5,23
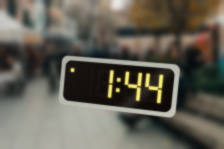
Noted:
1,44
